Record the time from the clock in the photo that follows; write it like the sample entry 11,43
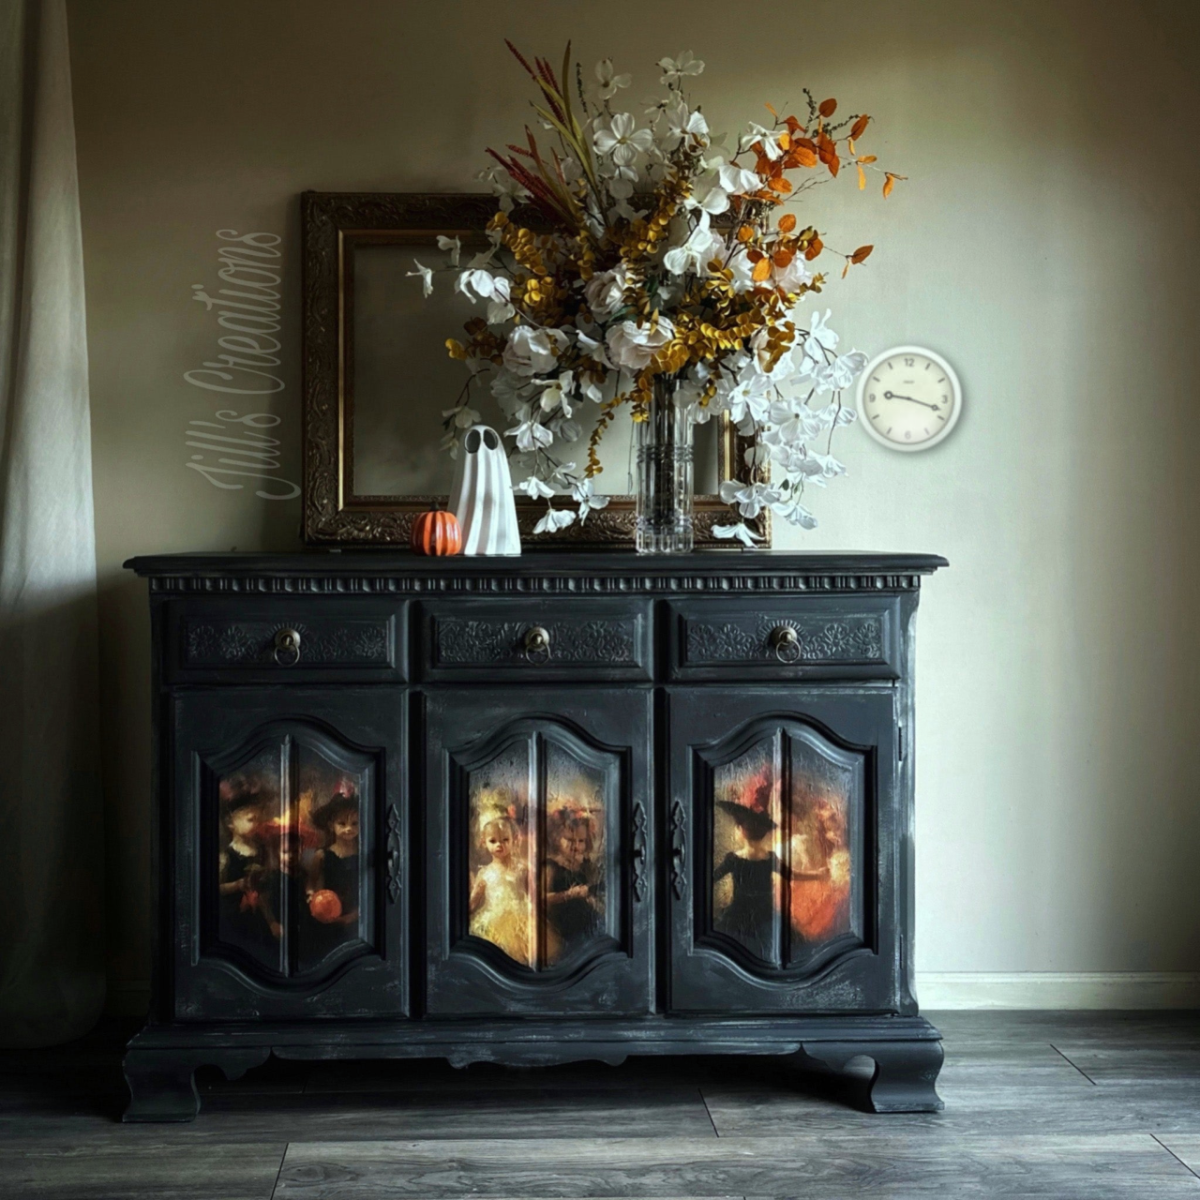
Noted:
9,18
